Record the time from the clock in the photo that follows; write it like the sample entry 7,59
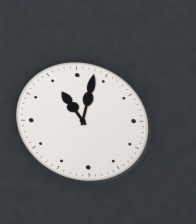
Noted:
11,03
